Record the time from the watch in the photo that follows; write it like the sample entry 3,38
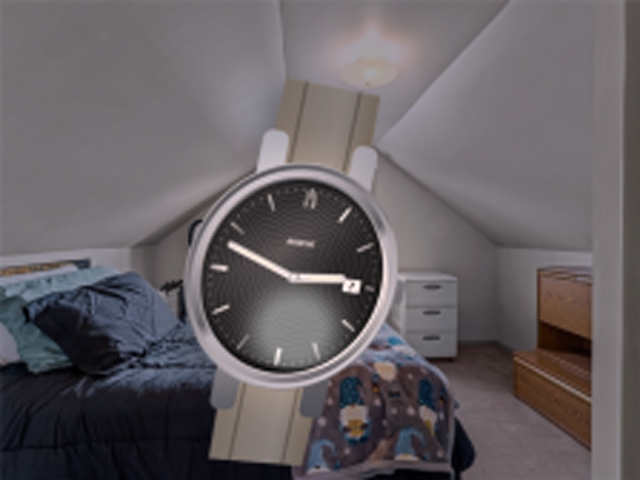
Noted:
2,48
